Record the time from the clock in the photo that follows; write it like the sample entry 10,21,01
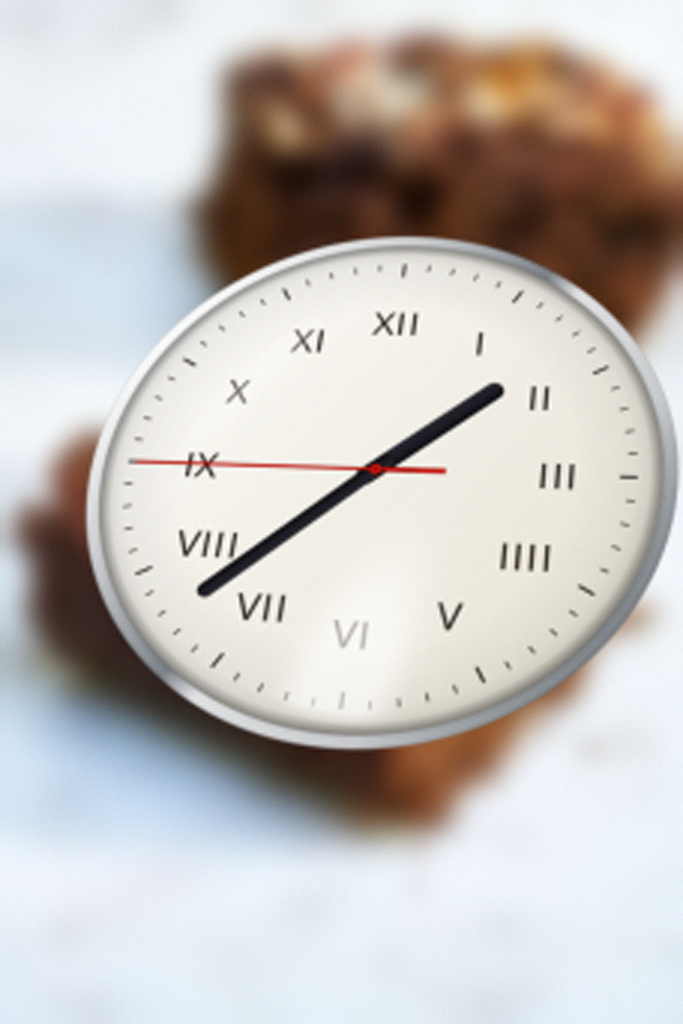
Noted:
1,37,45
